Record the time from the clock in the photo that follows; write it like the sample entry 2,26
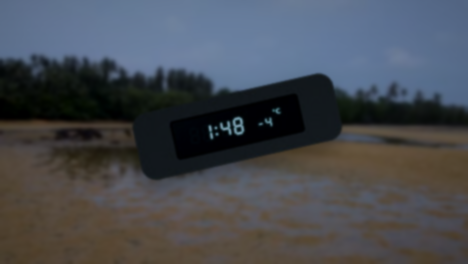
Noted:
1,48
